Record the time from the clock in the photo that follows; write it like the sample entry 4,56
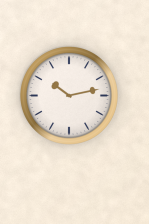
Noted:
10,13
